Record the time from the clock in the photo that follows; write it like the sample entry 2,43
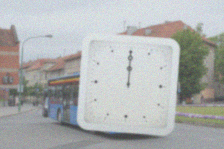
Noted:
12,00
